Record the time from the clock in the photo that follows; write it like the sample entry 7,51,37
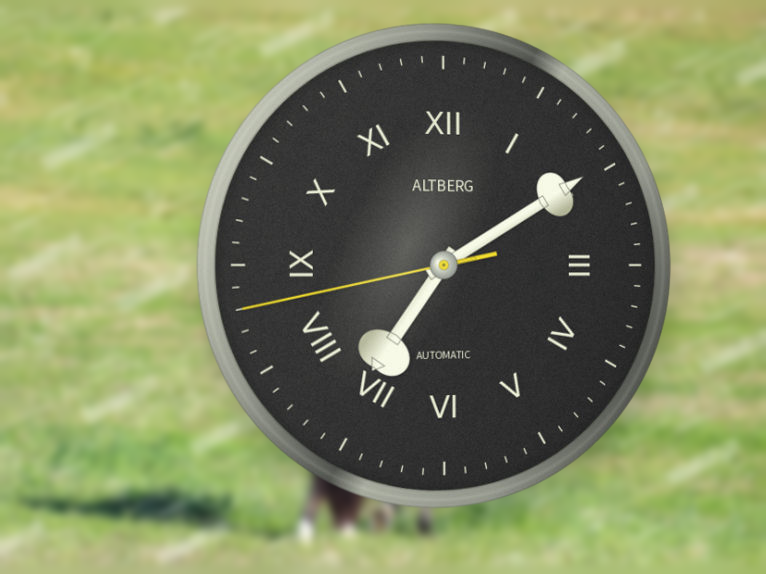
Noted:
7,09,43
